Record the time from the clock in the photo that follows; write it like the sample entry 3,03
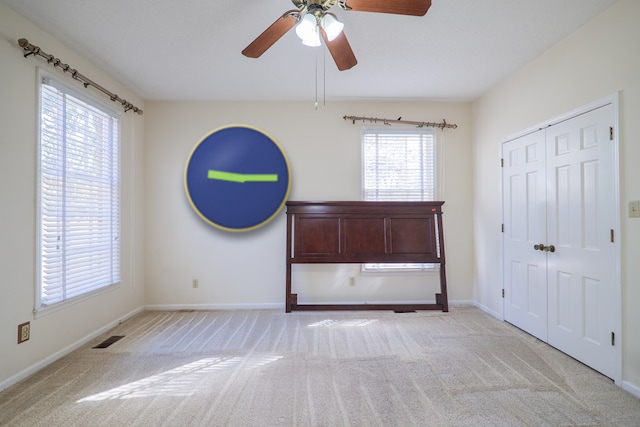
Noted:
9,15
